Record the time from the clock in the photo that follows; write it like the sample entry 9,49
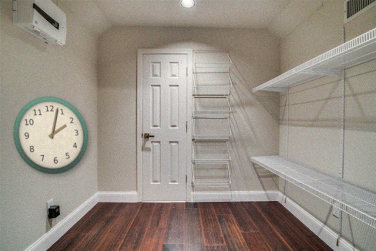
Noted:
2,03
